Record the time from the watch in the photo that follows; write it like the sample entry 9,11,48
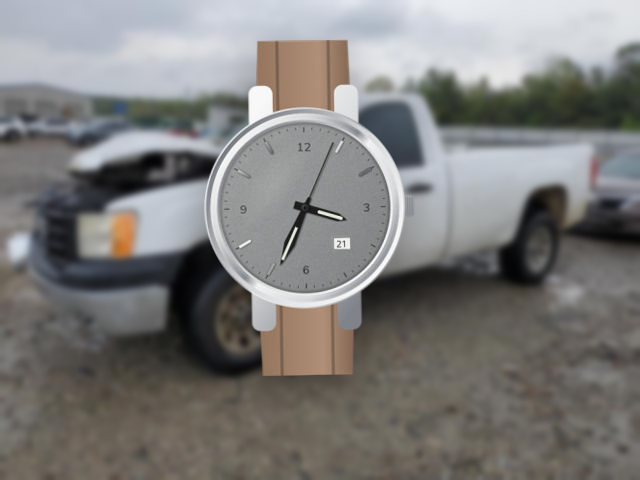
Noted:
3,34,04
